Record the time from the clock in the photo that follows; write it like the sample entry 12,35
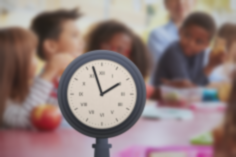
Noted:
1,57
